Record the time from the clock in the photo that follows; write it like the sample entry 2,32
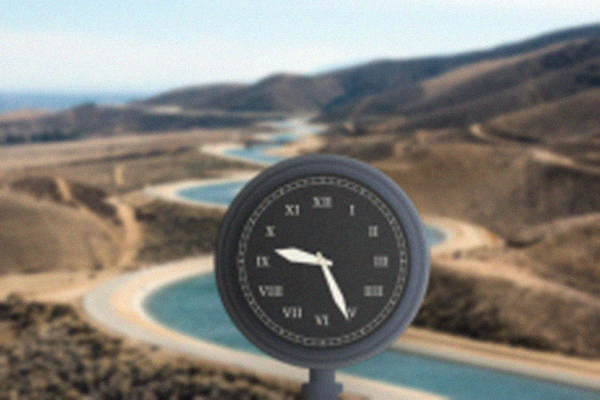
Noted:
9,26
